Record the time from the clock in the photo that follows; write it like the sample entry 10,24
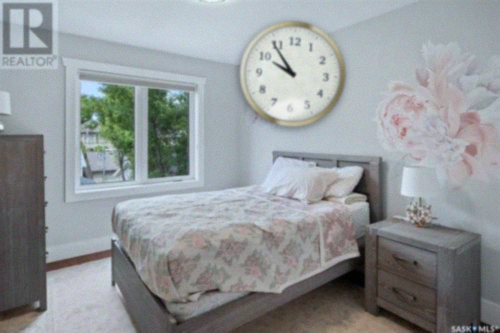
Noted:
9,54
